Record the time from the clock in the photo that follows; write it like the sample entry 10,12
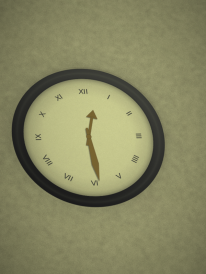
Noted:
12,29
